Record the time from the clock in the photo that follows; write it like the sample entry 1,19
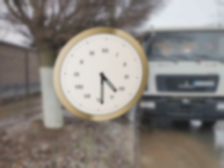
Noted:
4,29
